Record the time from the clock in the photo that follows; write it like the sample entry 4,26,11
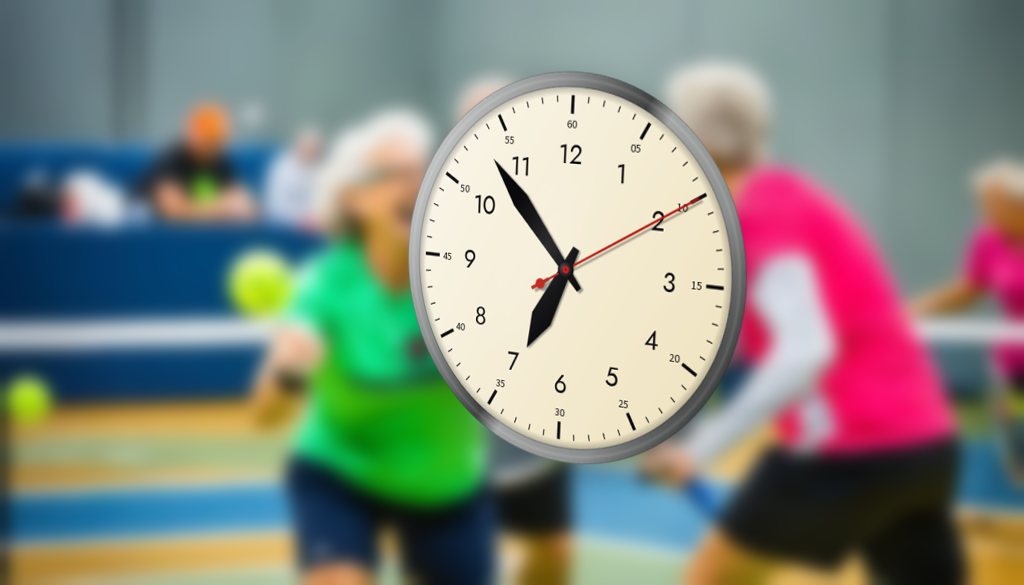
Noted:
6,53,10
